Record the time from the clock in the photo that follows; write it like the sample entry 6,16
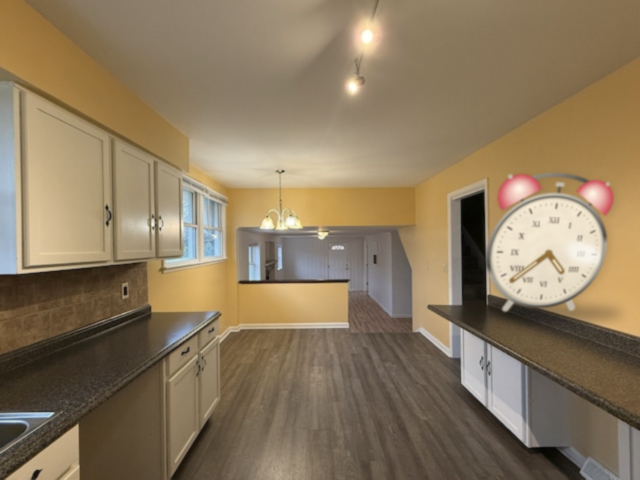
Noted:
4,38
